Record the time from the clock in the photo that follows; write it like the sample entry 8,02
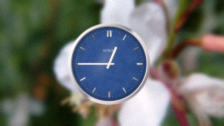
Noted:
12,45
